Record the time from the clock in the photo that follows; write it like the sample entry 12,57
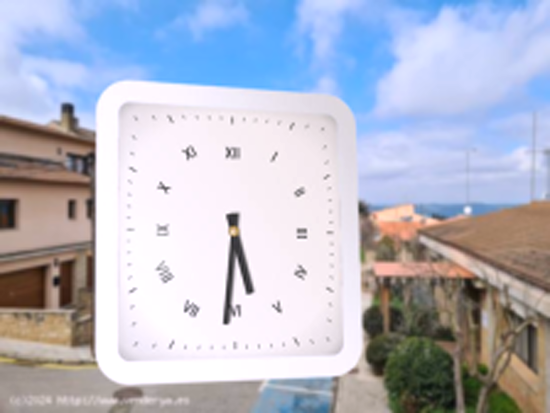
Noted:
5,31
